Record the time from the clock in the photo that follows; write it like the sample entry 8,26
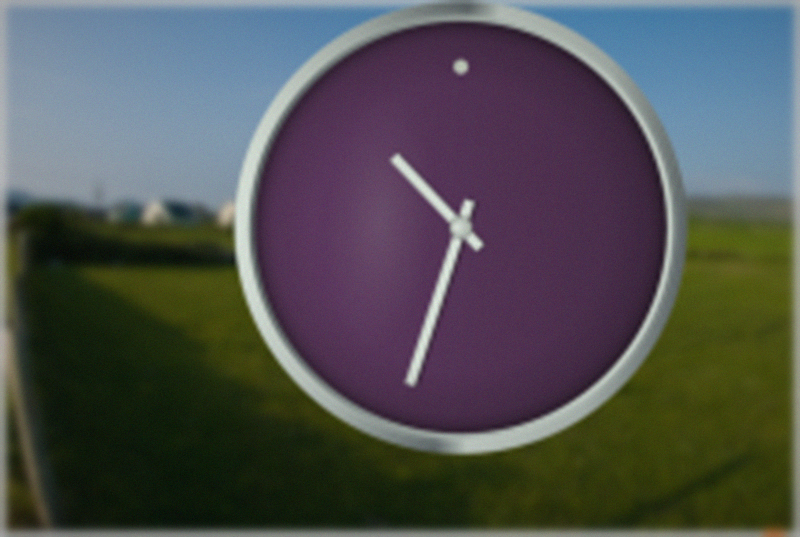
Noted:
10,33
